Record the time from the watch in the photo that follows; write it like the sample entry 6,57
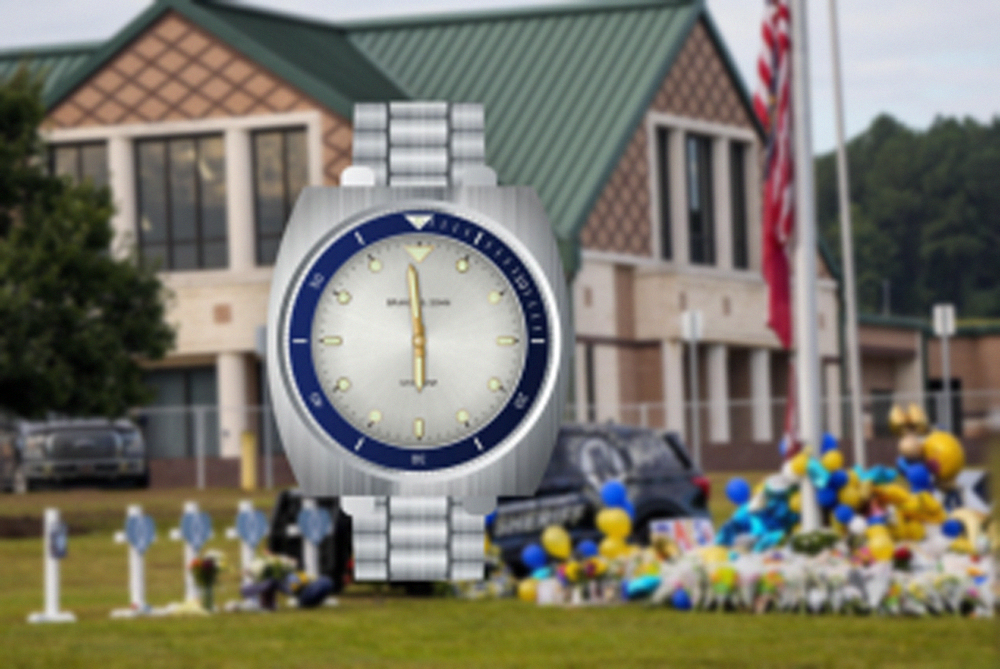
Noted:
5,59
